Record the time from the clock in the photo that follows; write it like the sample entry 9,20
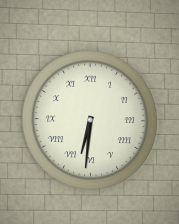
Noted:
6,31
